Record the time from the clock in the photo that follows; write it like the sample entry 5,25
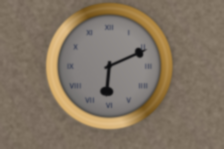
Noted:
6,11
